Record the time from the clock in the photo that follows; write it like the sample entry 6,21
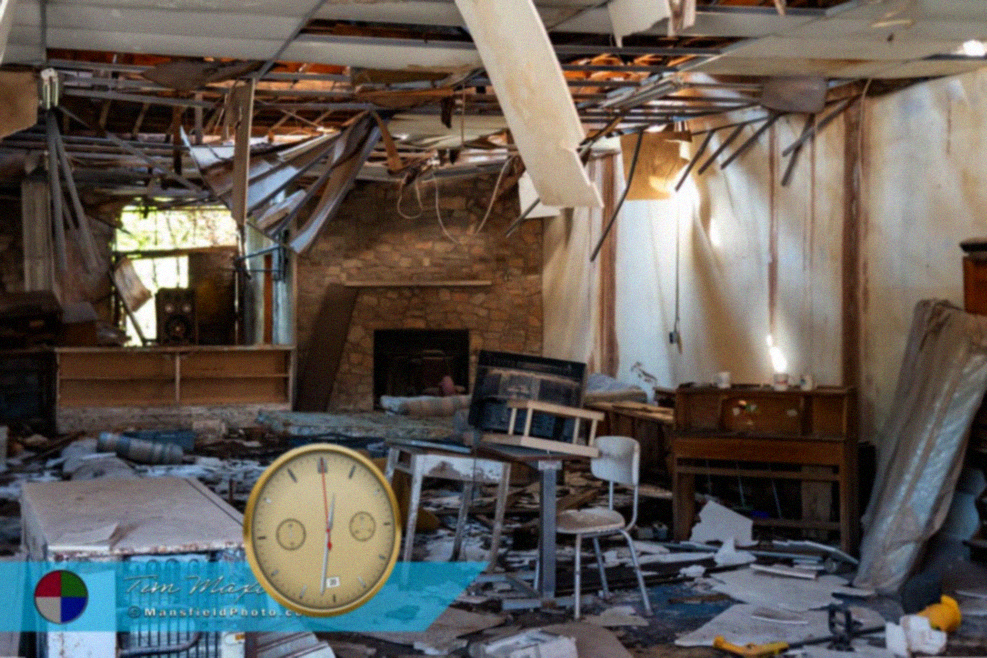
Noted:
12,32
